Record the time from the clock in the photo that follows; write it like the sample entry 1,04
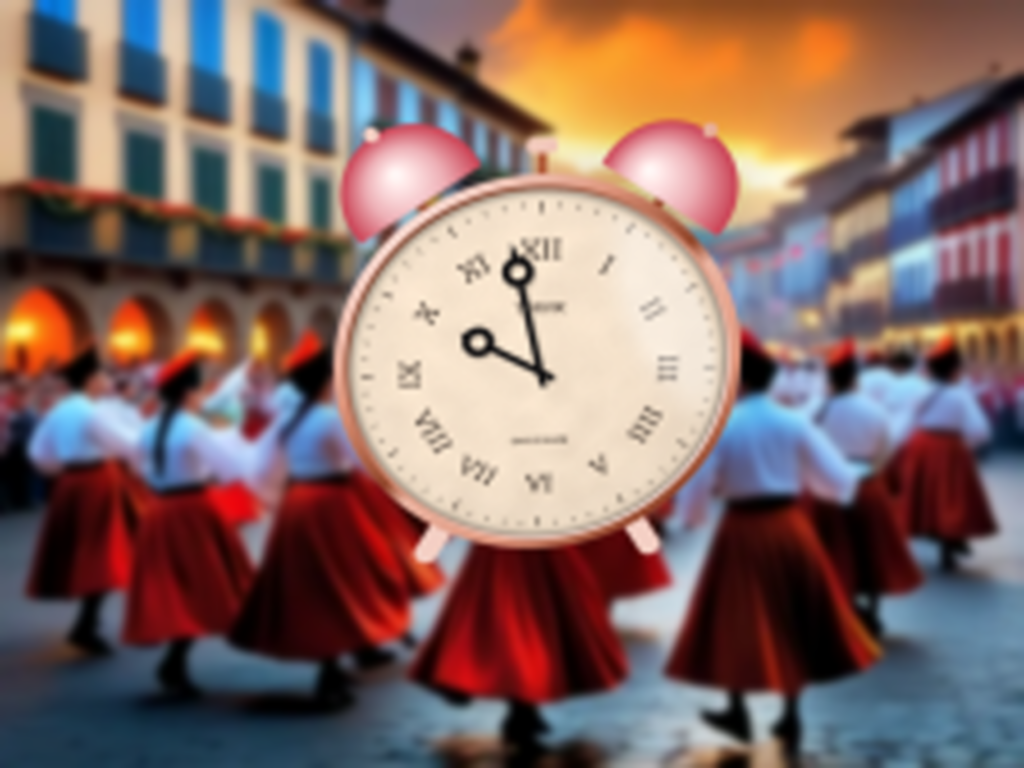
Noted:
9,58
